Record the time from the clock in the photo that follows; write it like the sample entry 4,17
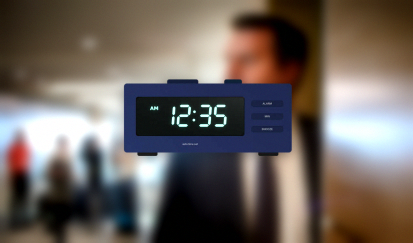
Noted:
12,35
